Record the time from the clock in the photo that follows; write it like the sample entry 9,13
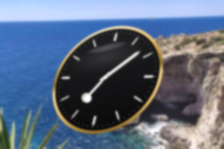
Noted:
7,08
